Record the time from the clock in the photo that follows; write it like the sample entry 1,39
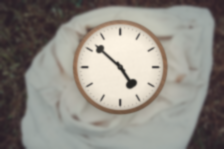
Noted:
4,52
